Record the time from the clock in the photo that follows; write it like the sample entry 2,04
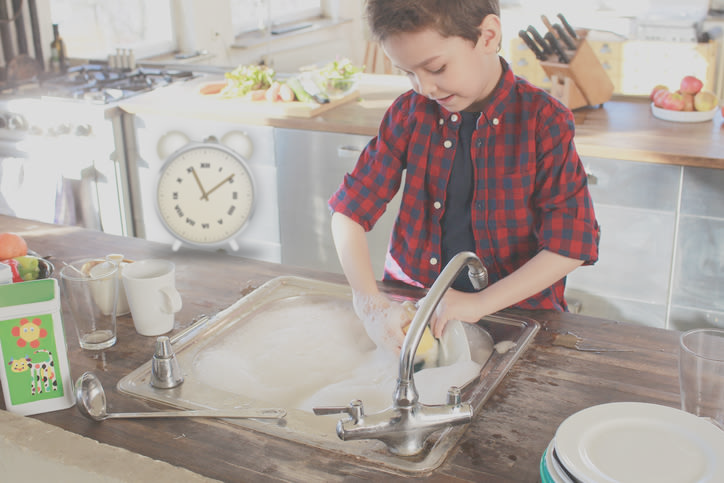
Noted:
11,09
